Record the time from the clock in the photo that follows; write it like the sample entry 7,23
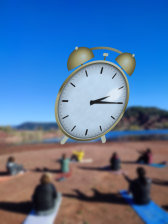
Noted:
2,15
